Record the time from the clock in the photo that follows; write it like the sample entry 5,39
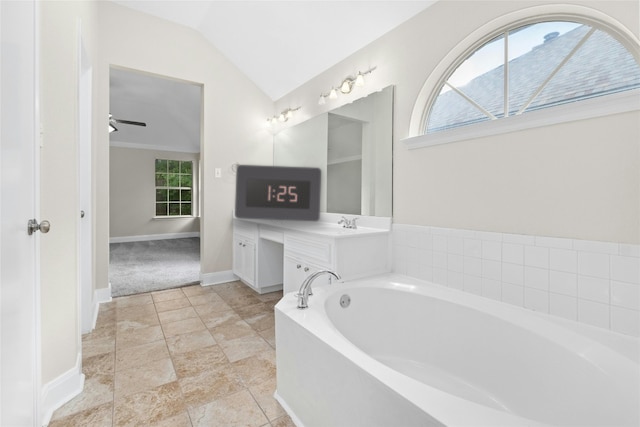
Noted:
1,25
